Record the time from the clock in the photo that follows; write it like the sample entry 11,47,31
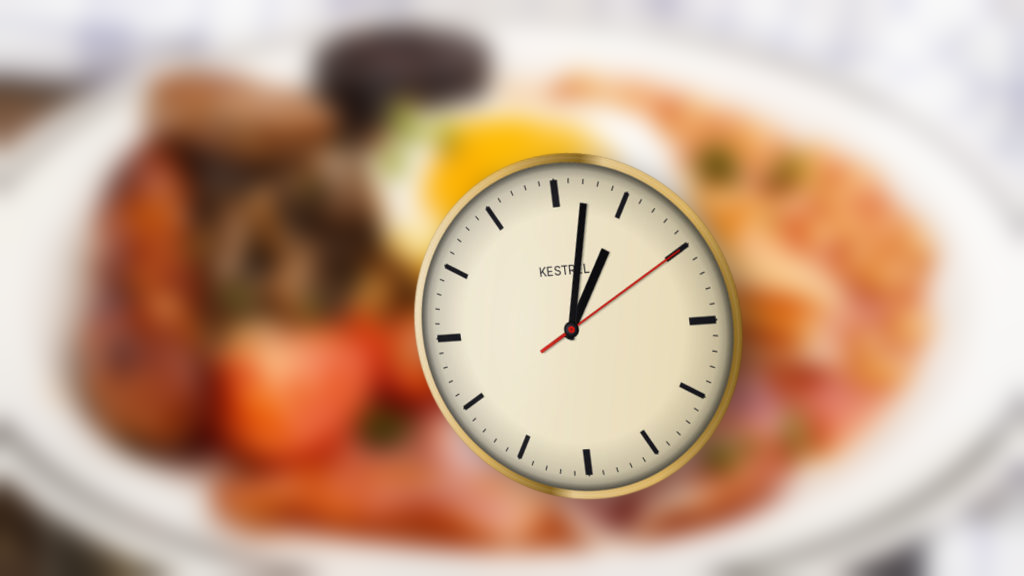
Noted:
1,02,10
